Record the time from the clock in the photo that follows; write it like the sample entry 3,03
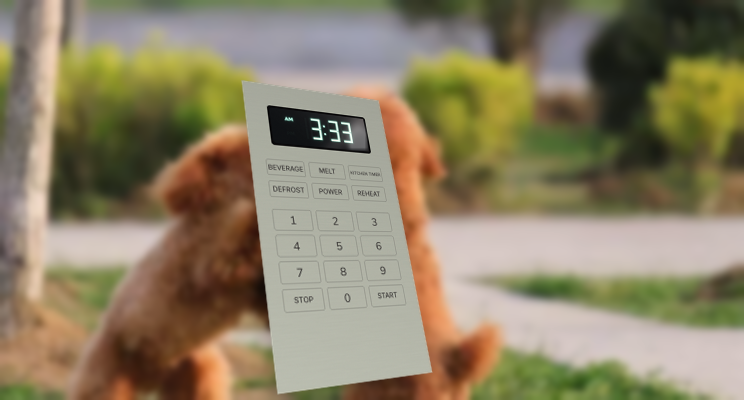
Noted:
3,33
